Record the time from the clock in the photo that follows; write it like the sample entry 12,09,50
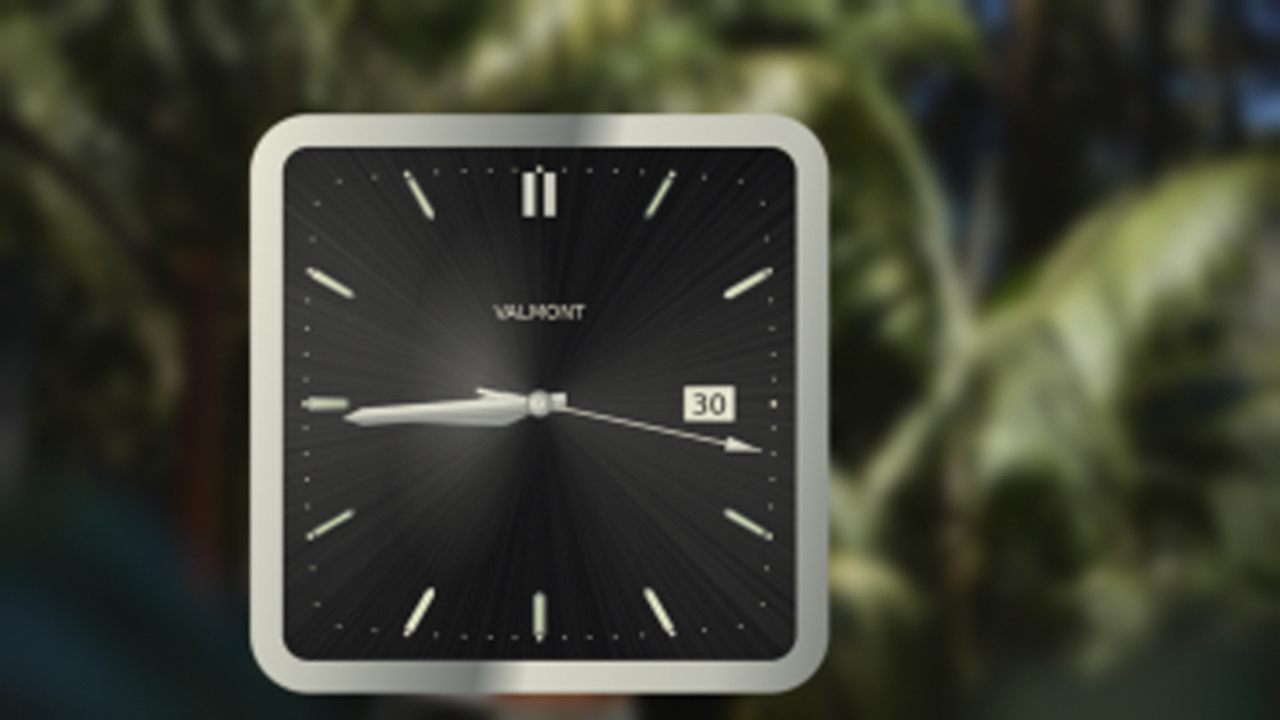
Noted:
8,44,17
